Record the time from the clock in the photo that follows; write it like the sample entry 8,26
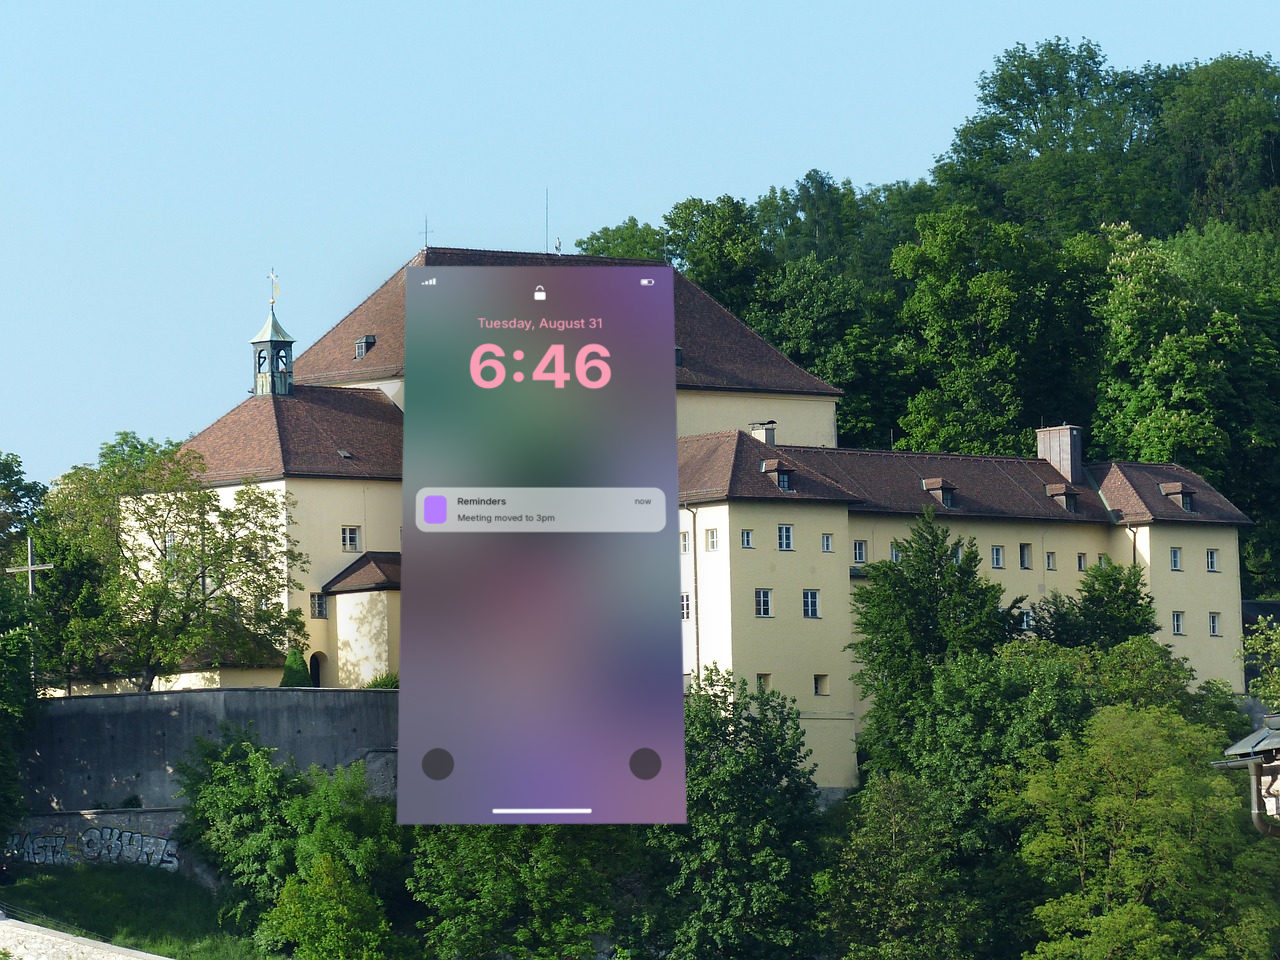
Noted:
6,46
